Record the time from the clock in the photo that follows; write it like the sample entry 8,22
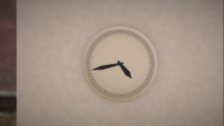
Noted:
4,43
